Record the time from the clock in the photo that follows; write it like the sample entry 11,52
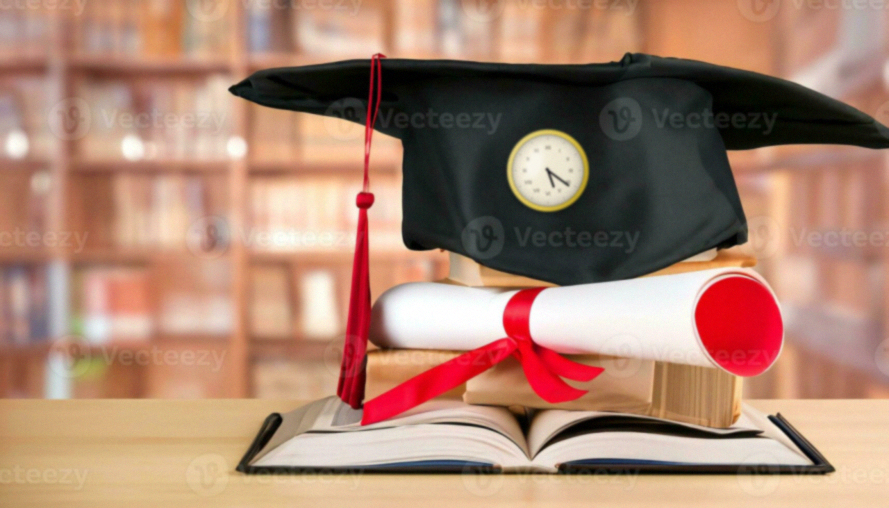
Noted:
5,21
